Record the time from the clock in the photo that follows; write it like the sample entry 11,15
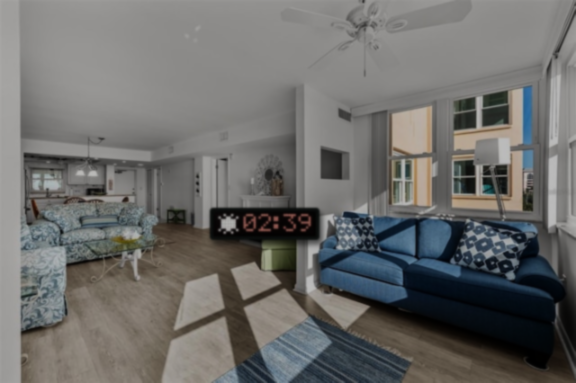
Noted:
2,39
